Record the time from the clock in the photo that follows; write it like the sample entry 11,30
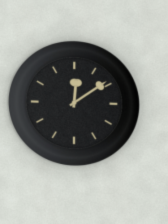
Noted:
12,09
